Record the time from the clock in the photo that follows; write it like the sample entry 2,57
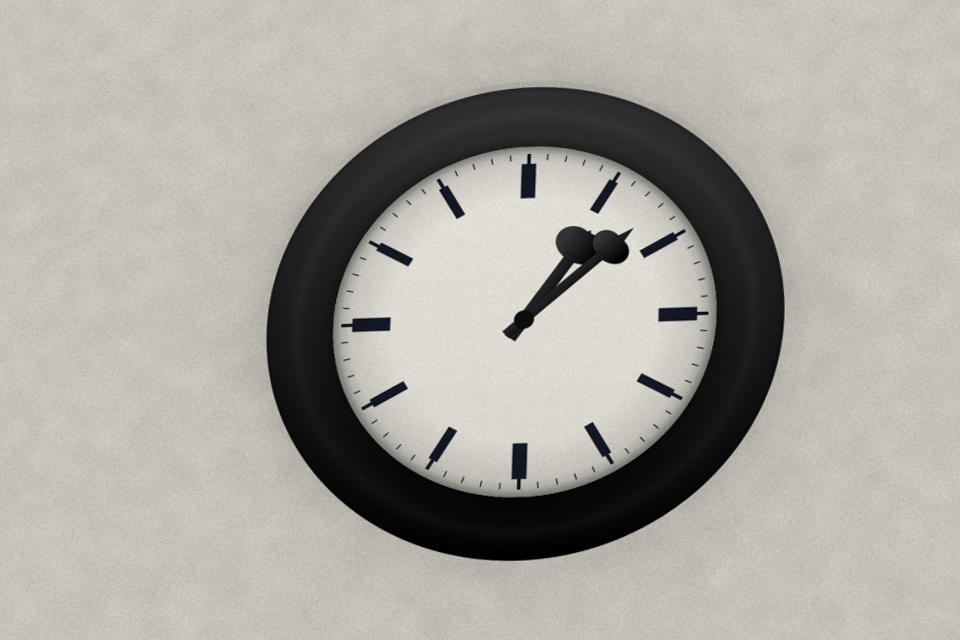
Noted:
1,08
